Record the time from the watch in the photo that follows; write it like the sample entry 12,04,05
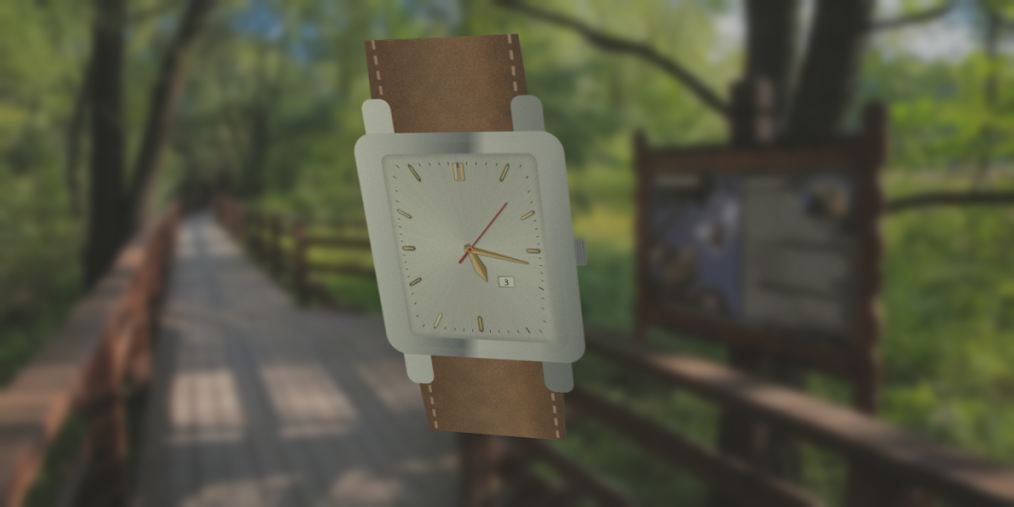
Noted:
5,17,07
